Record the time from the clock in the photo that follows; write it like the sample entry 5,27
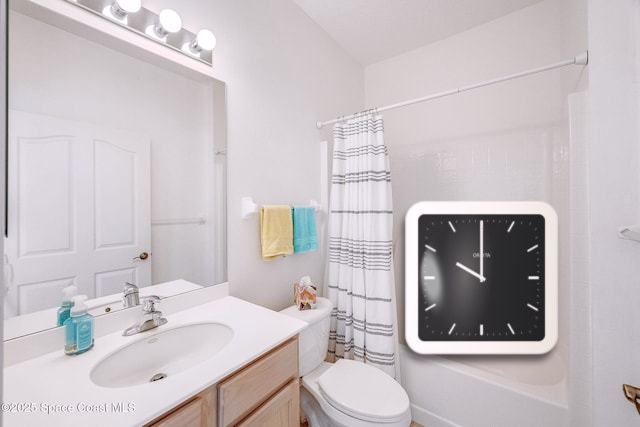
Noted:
10,00
